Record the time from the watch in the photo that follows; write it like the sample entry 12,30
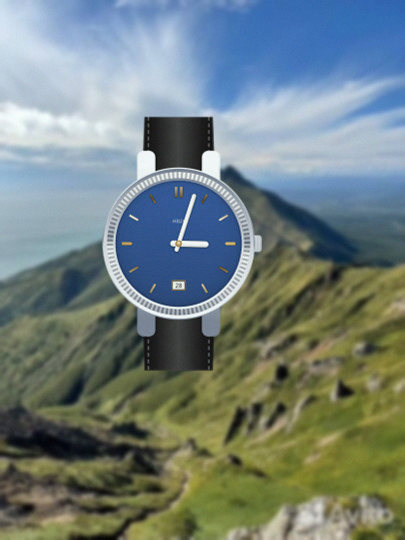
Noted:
3,03
